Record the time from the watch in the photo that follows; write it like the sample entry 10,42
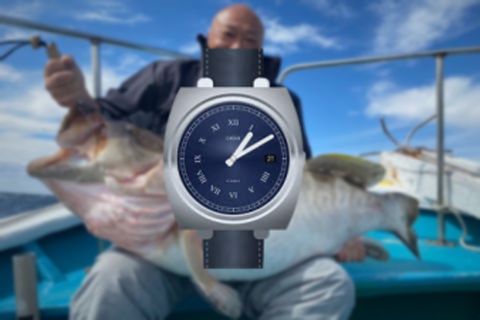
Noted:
1,10
